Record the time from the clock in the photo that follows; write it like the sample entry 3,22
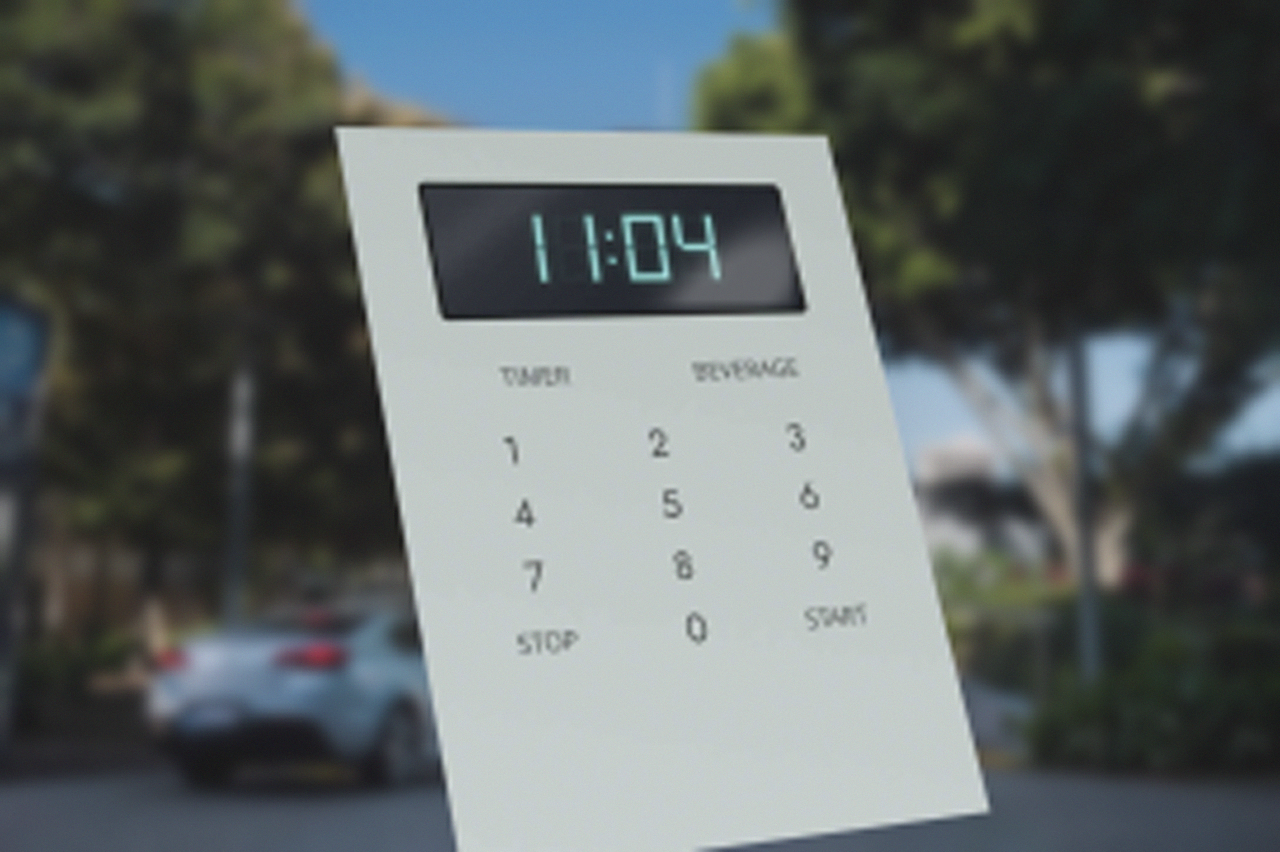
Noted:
11,04
